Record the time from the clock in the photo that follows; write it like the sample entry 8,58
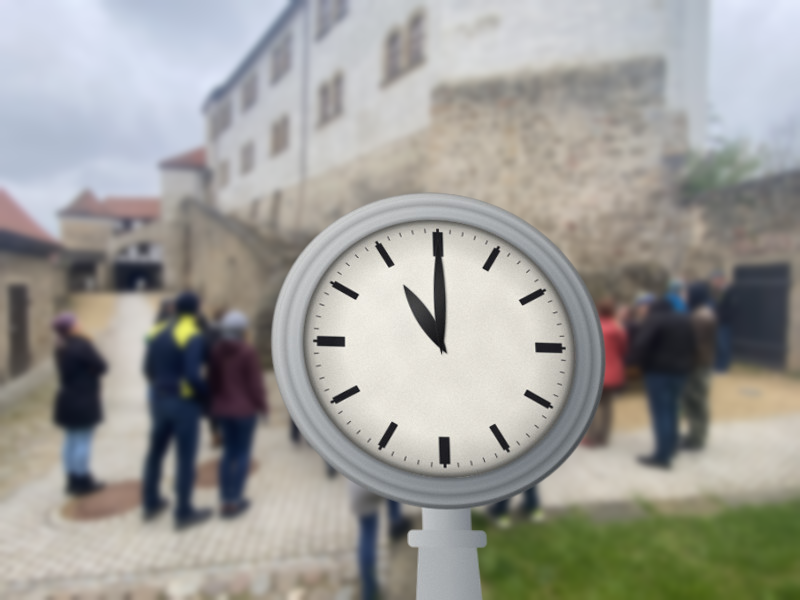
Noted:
11,00
